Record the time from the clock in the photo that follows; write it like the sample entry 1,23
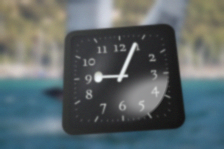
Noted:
9,04
